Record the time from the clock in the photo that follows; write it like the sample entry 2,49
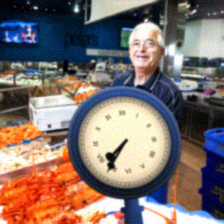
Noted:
7,36
